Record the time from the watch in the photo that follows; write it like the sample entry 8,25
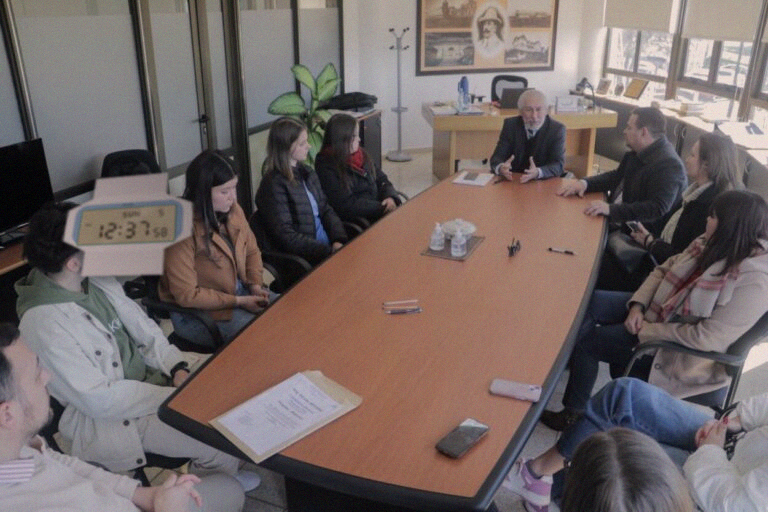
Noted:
12,37
